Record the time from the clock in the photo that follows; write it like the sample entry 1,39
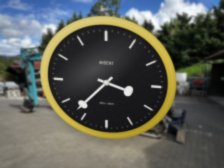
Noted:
3,37
